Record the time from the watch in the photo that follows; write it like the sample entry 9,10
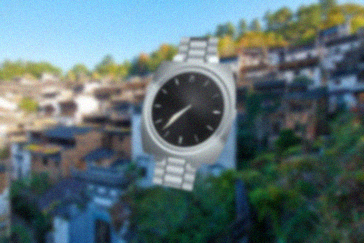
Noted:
7,37
